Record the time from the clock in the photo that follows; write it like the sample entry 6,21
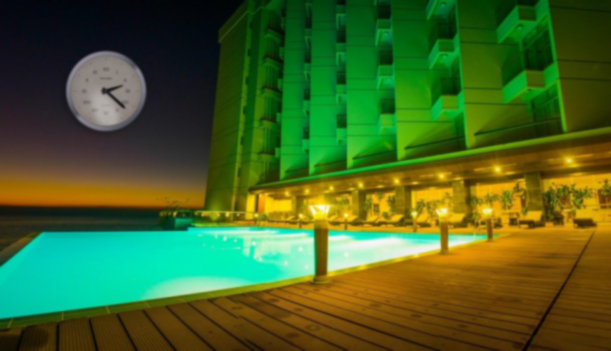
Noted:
2,22
